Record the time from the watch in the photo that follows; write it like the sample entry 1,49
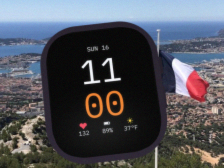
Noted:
11,00
